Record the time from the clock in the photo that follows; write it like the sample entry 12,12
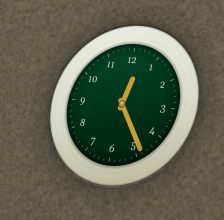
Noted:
12,24
